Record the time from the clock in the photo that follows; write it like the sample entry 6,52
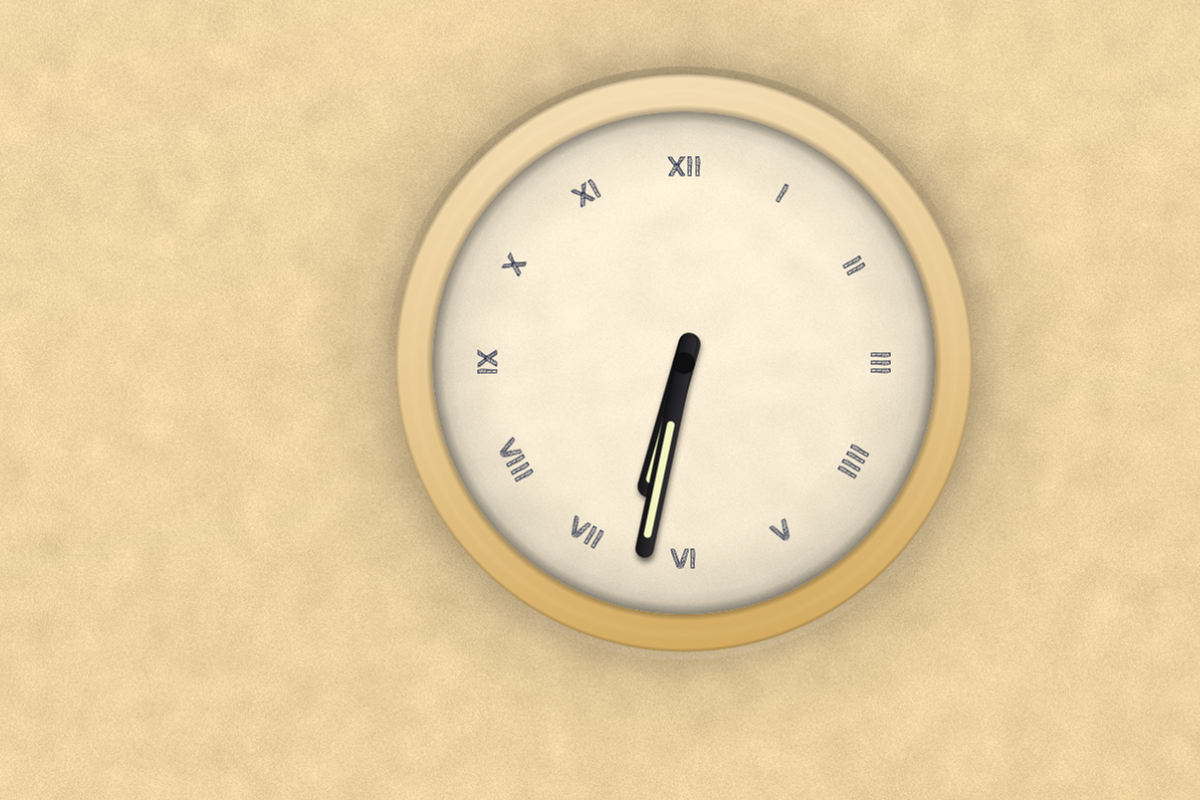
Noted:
6,32
